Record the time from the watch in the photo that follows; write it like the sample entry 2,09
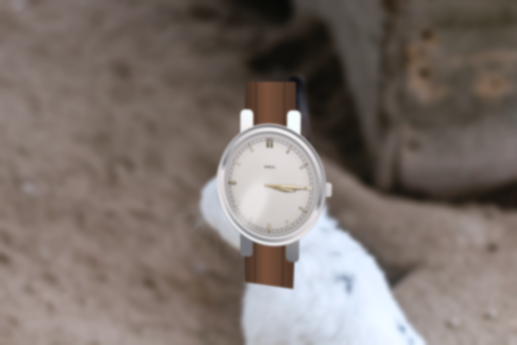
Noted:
3,15
